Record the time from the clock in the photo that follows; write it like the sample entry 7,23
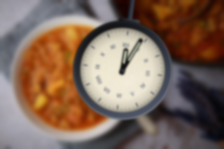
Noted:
12,04
